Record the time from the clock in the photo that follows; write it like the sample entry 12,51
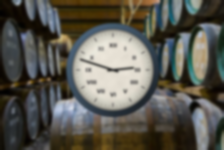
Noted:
2,48
